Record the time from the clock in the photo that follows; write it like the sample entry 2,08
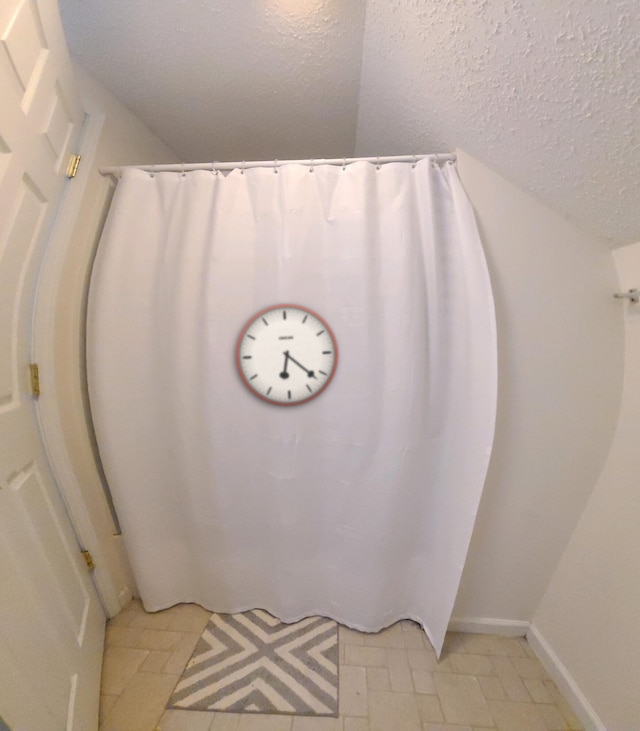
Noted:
6,22
